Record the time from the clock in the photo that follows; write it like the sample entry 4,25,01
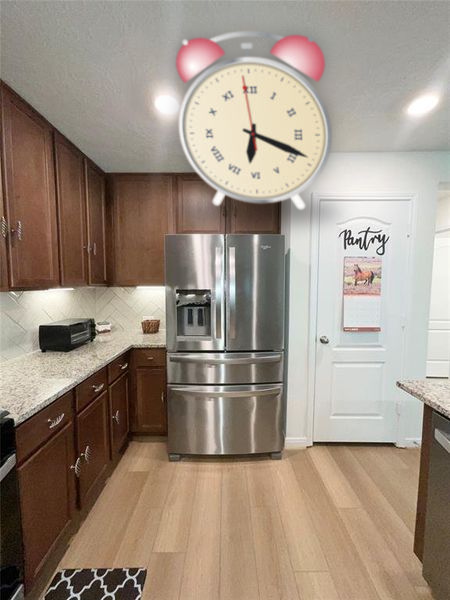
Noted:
6,18,59
